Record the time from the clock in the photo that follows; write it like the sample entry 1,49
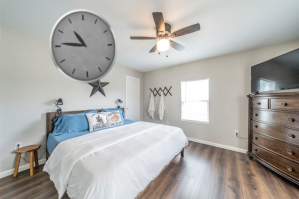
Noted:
10,46
